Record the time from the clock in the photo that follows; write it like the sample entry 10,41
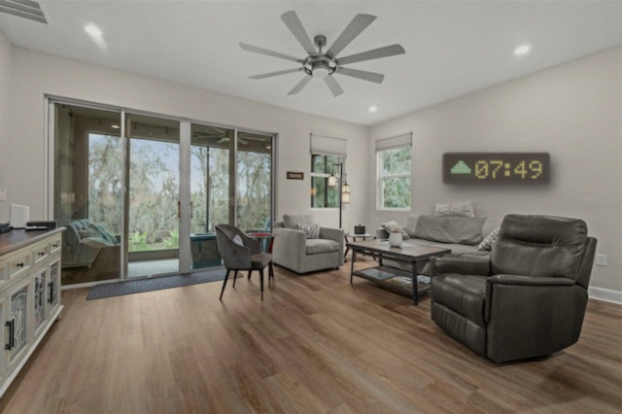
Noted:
7,49
